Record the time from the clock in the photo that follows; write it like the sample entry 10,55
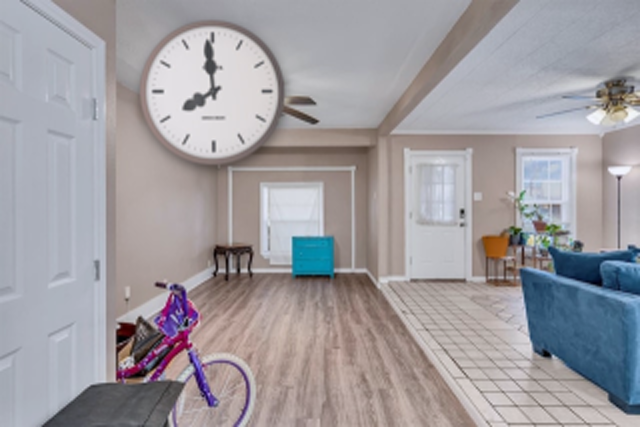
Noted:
7,59
